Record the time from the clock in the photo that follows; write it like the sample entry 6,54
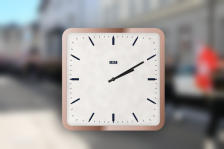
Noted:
2,10
